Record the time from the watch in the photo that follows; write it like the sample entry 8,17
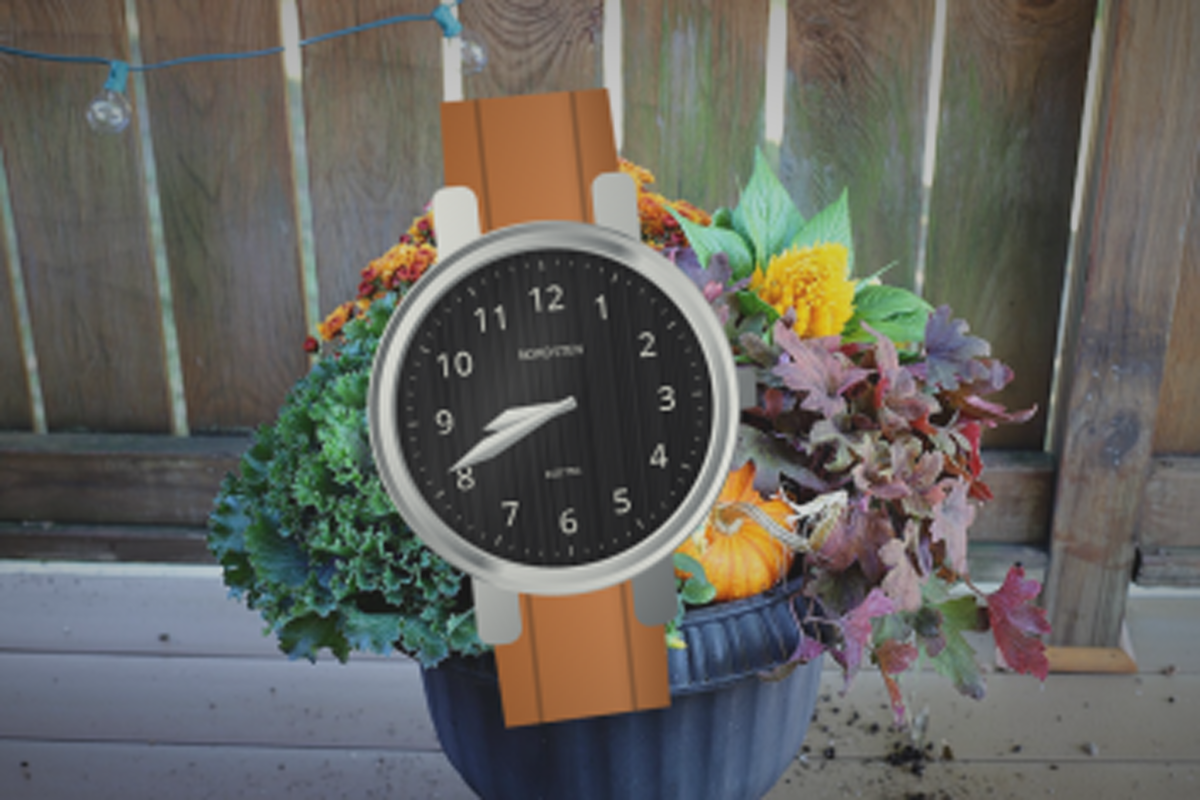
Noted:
8,41
